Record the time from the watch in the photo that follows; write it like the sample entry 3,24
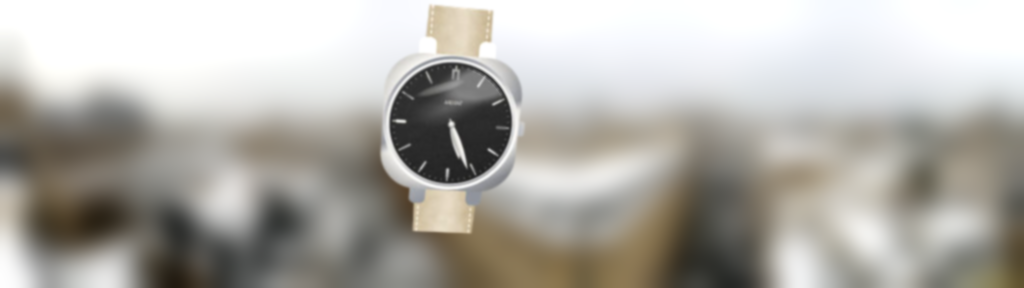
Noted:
5,26
